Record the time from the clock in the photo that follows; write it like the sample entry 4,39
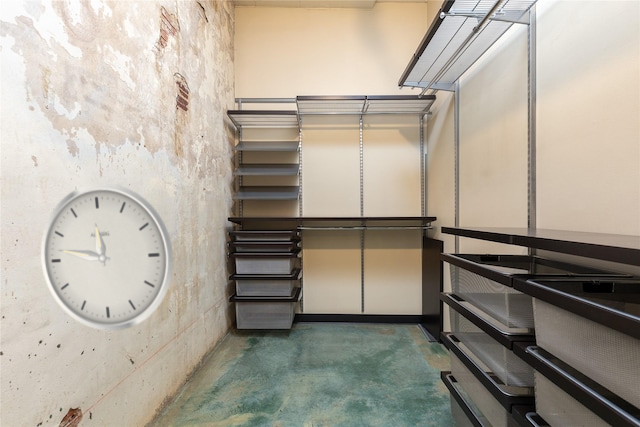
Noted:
11,47
